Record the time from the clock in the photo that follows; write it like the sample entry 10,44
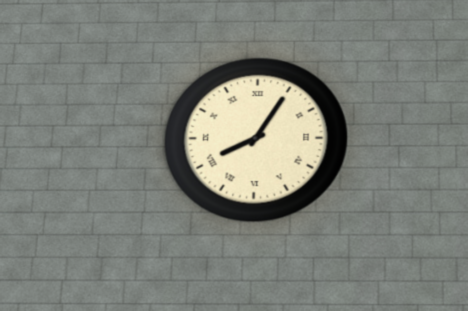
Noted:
8,05
